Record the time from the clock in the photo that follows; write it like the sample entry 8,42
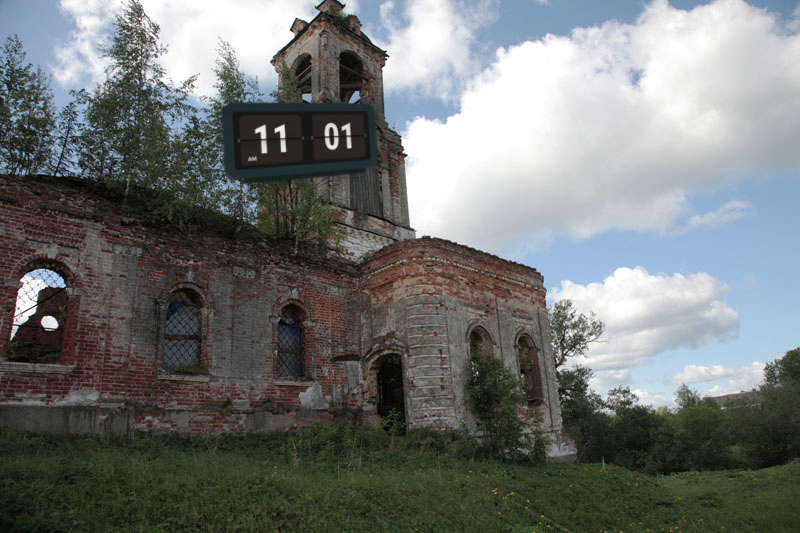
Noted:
11,01
